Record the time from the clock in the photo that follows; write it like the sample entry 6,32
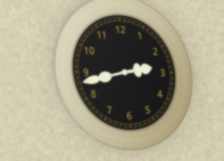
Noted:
2,43
